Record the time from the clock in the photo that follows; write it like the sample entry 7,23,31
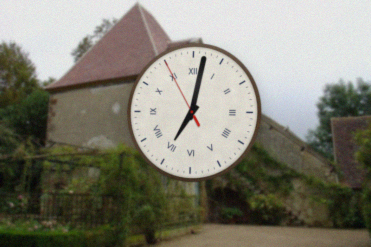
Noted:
7,01,55
